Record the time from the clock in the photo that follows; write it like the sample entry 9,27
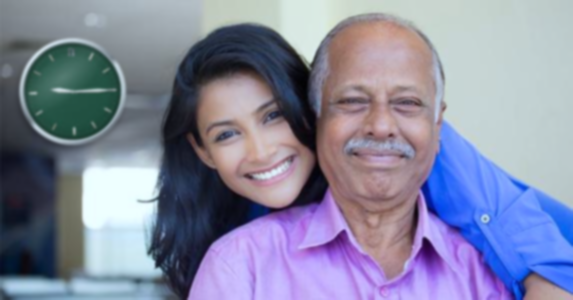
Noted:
9,15
